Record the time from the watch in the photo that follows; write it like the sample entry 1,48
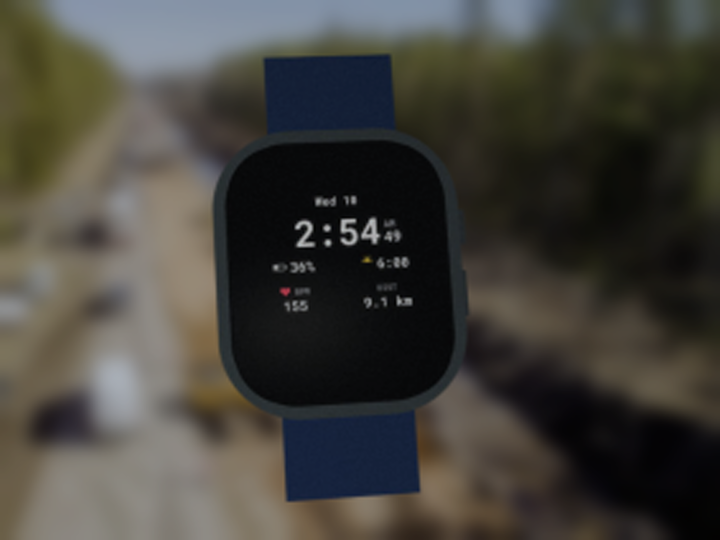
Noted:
2,54
